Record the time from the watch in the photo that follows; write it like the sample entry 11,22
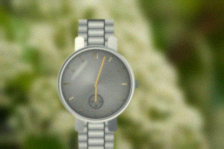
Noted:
6,03
